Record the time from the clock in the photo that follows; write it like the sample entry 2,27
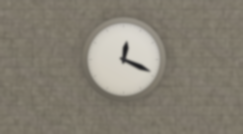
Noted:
12,19
